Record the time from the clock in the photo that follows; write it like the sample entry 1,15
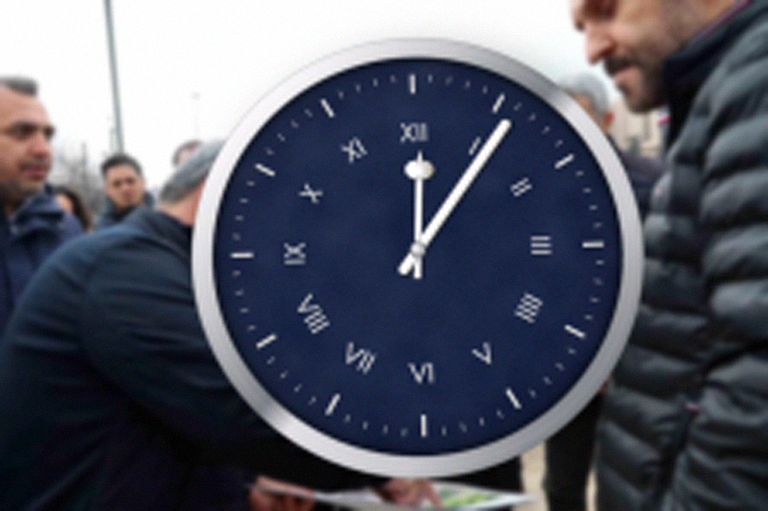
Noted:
12,06
